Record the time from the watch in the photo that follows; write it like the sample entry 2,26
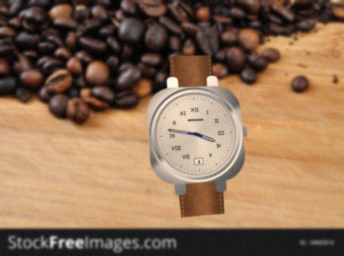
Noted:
3,47
